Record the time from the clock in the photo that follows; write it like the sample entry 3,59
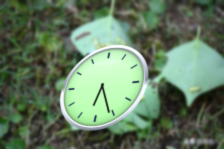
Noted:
6,26
